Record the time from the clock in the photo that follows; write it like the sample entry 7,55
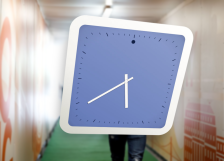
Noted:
5,39
